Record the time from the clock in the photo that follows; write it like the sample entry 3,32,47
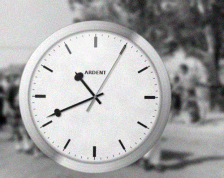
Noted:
10,41,05
